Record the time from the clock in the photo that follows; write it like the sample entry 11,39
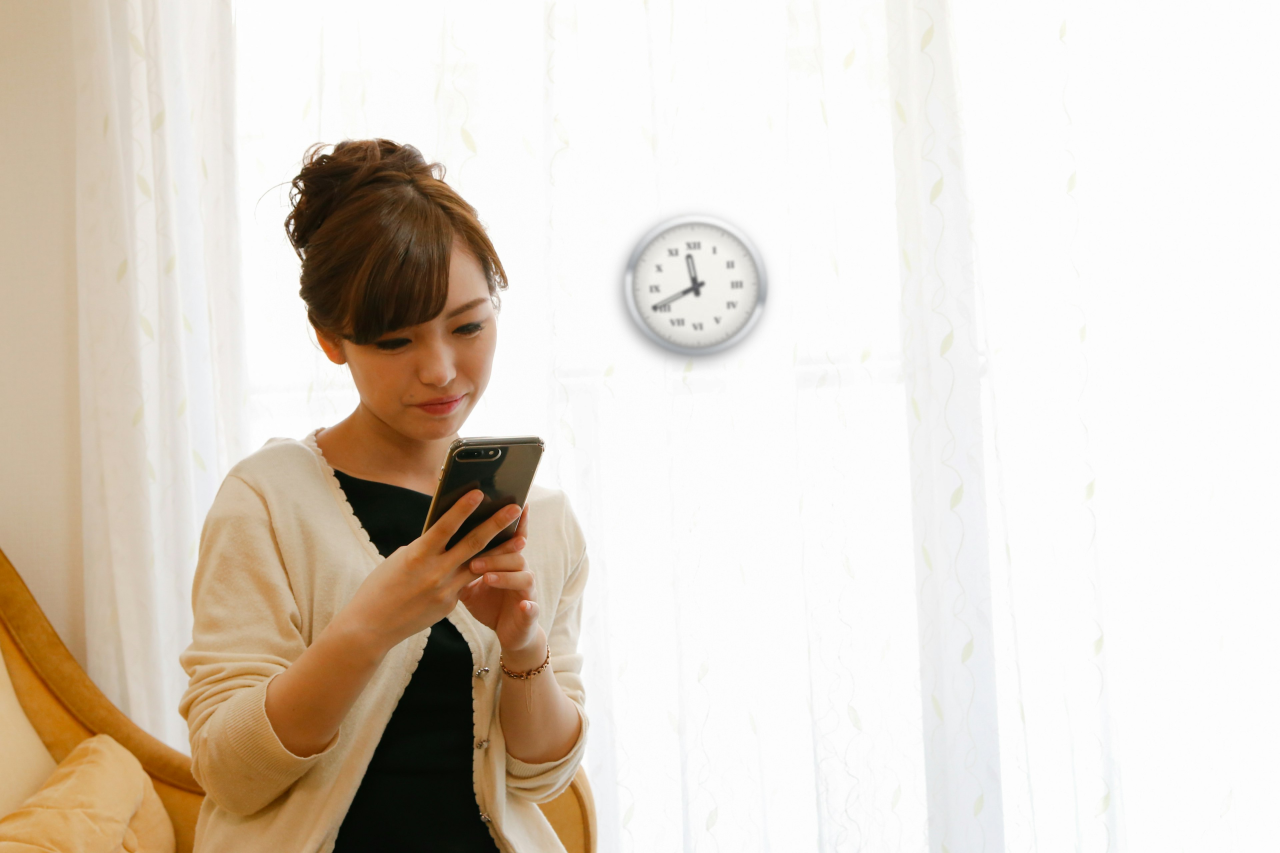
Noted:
11,41
